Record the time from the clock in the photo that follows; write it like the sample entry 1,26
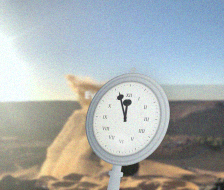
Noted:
11,56
